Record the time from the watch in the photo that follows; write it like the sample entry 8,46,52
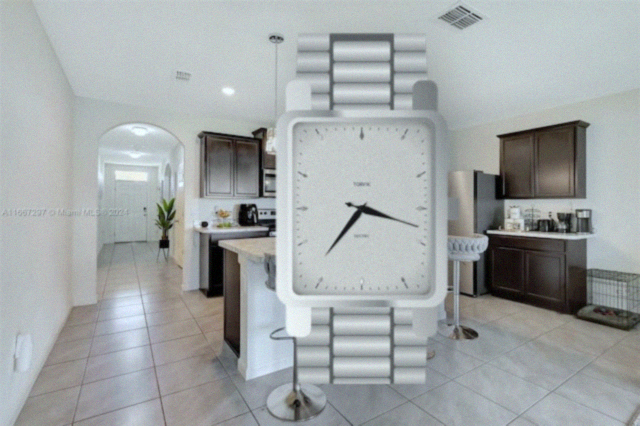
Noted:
3,36,18
